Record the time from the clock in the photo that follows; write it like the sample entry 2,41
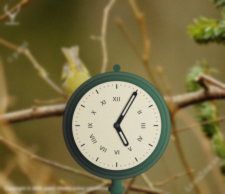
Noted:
5,05
